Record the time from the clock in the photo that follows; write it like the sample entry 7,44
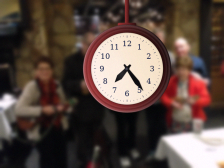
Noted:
7,24
